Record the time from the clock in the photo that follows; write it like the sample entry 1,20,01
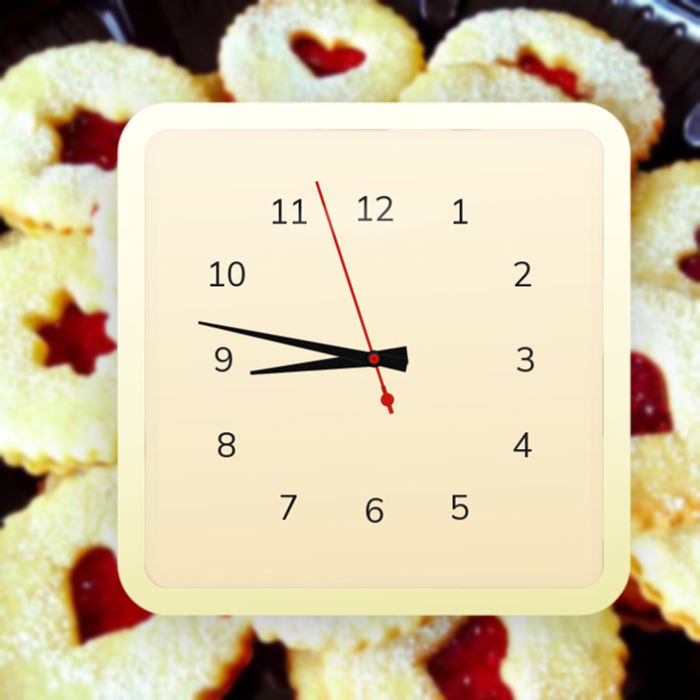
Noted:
8,46,57
